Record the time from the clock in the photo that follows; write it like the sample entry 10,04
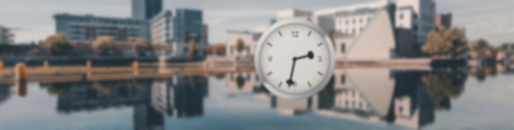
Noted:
2,32
